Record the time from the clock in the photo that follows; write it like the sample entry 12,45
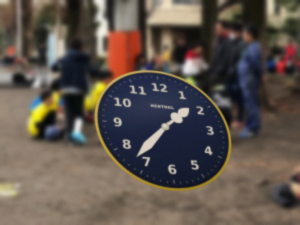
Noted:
1,37
